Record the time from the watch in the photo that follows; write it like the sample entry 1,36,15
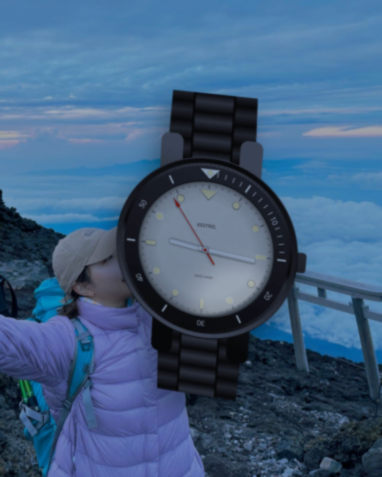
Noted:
9,15,54
